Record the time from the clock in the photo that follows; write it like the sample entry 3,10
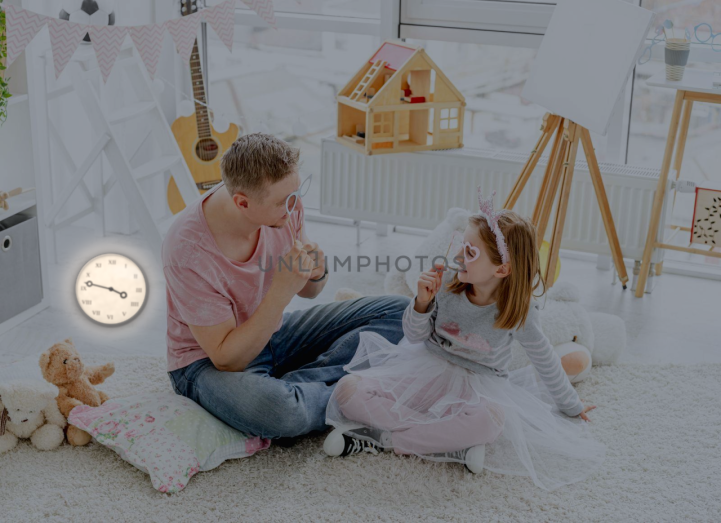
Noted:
3,47
